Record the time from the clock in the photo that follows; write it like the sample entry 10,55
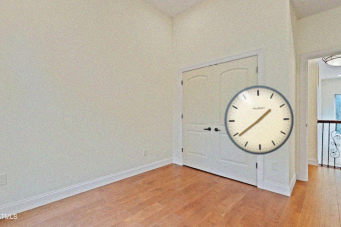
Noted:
1,39
